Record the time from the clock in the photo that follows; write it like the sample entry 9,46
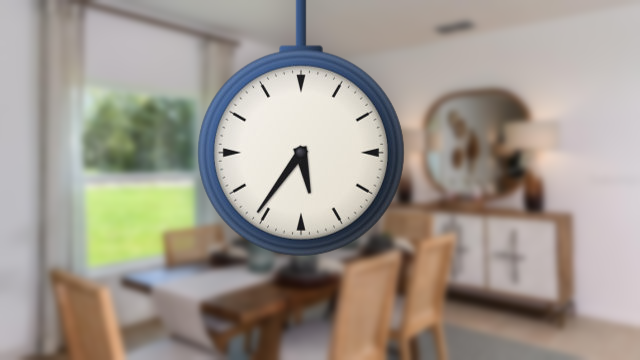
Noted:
5,36
